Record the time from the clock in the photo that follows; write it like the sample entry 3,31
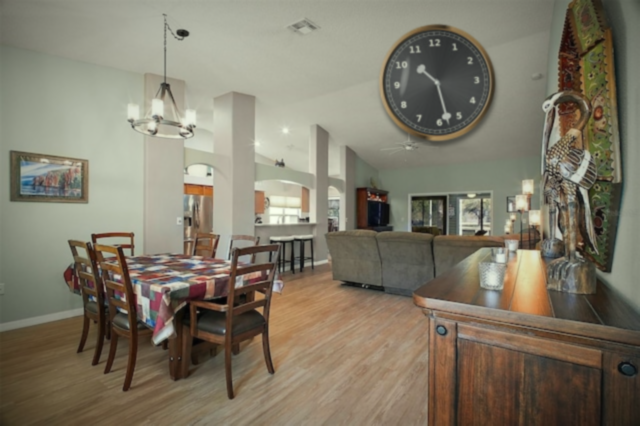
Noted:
10,28
